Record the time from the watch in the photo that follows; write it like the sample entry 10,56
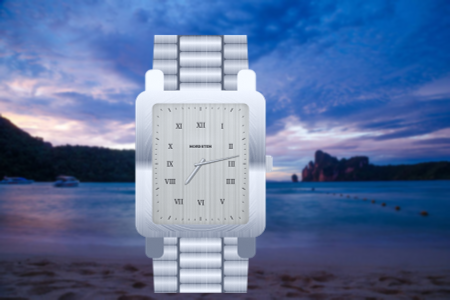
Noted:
7,13
